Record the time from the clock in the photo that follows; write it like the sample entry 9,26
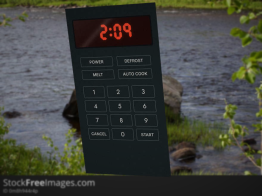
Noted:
2,09
